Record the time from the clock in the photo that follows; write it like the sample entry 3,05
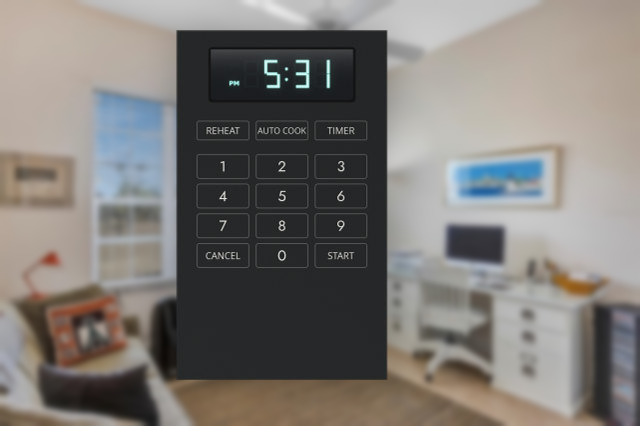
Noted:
5,31
